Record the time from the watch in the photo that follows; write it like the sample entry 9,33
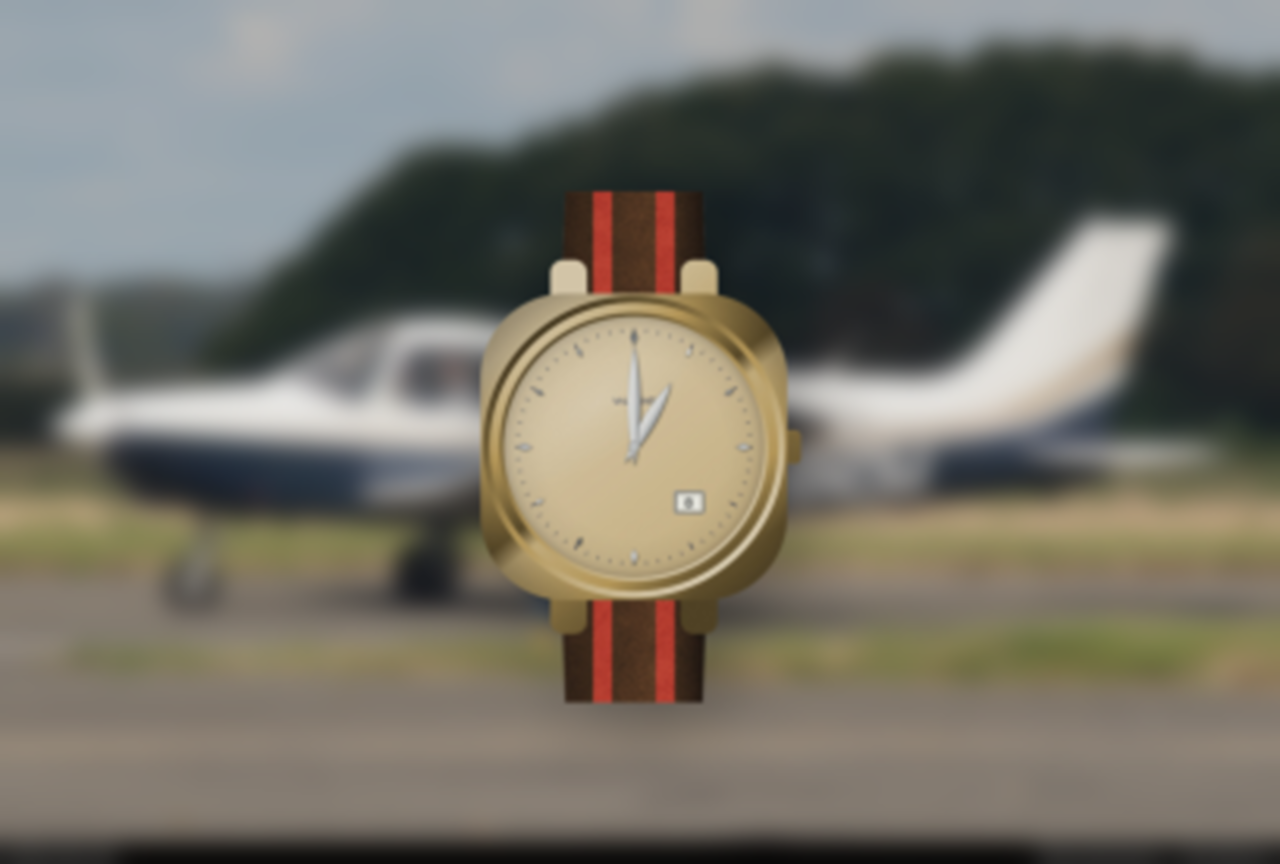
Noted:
1,00
